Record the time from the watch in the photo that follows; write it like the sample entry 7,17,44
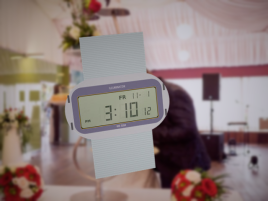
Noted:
3,10,12
